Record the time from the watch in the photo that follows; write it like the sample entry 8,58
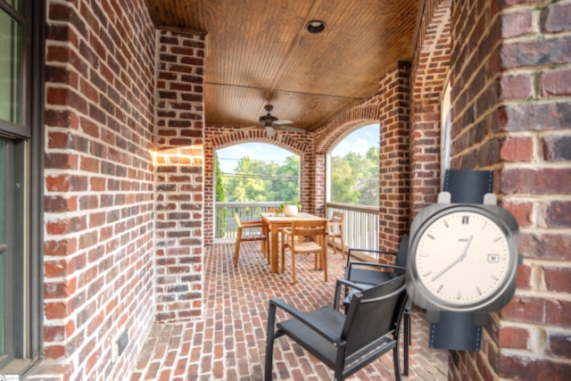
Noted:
12,38
